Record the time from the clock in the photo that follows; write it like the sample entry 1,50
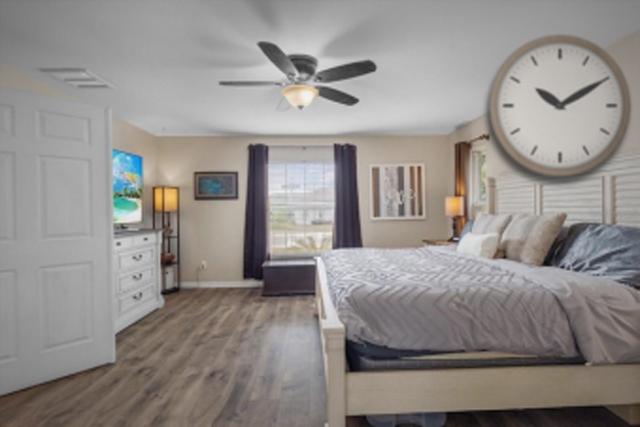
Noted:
10,10
